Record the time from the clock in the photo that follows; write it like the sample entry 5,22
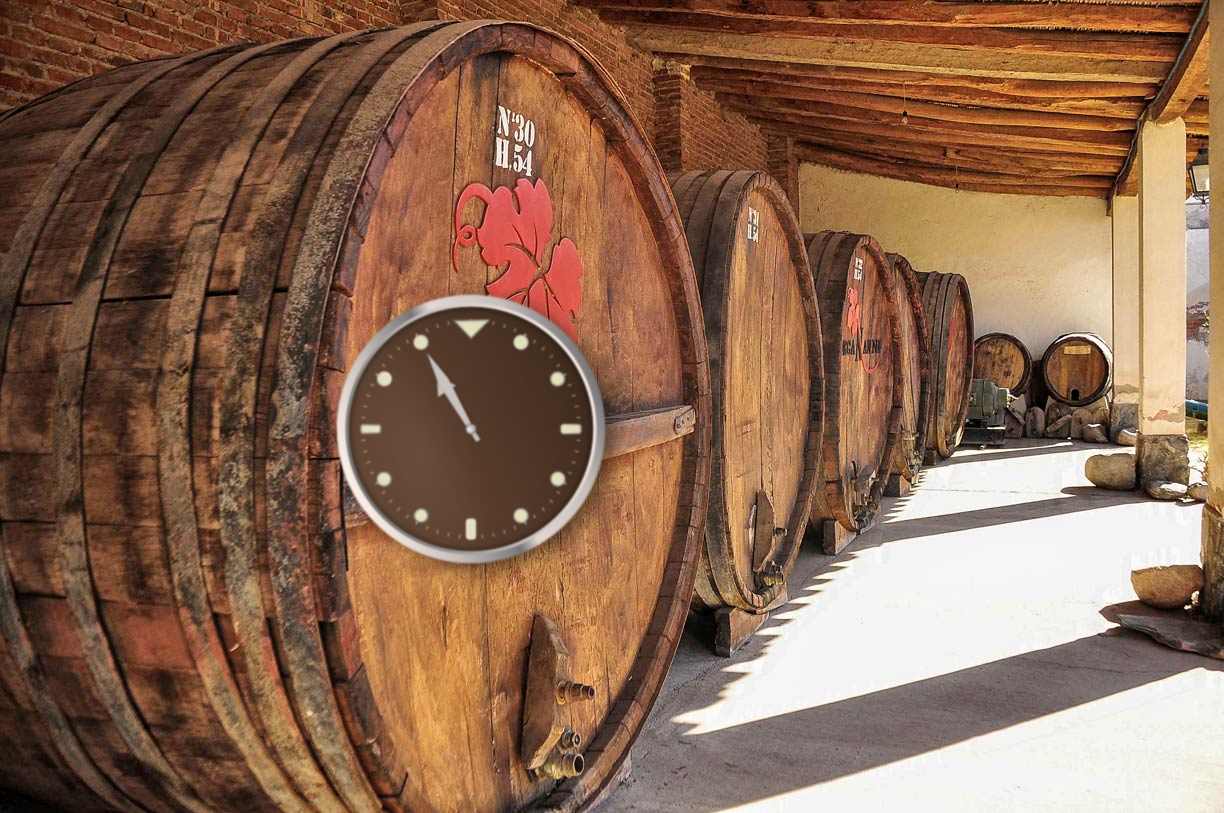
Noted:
10,55
